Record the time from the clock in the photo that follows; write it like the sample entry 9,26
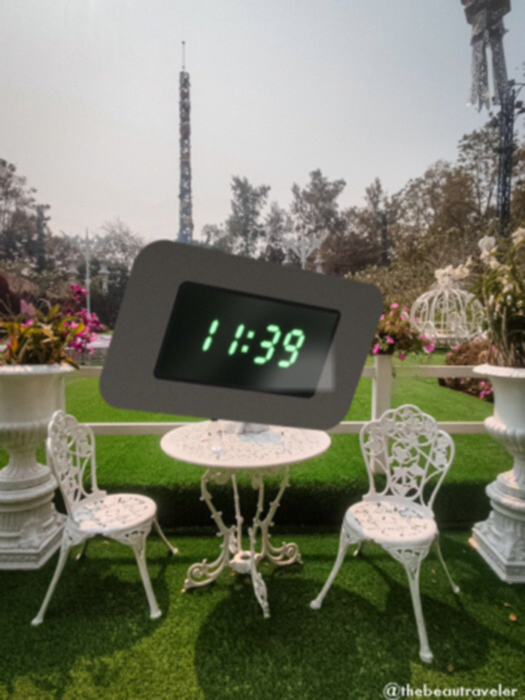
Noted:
11,39
